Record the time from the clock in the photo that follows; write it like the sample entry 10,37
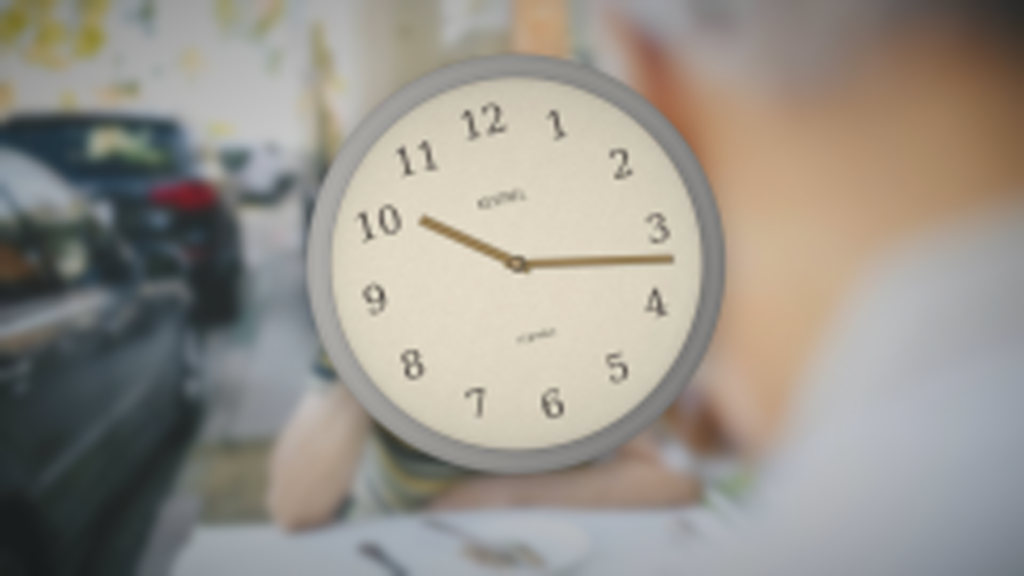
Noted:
10,17
